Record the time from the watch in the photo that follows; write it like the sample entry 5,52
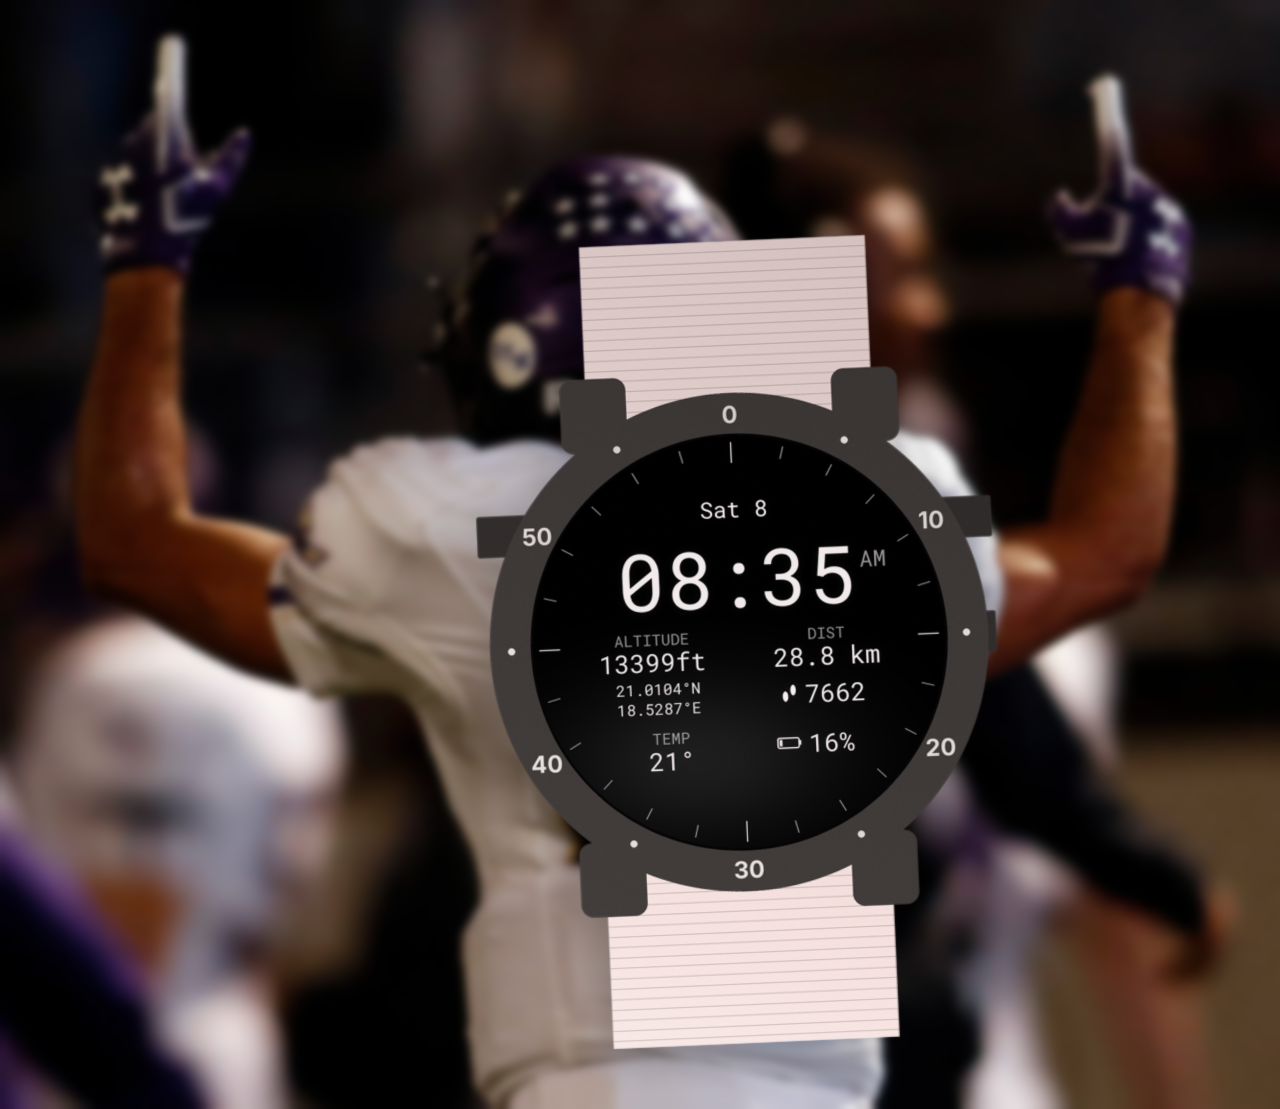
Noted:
8,35
